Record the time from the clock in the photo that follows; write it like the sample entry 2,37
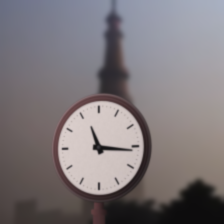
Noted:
11,16
